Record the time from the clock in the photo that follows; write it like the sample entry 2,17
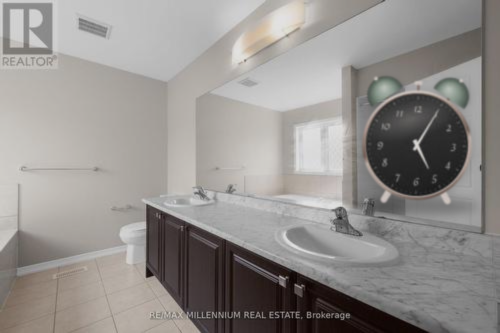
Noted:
5,05
